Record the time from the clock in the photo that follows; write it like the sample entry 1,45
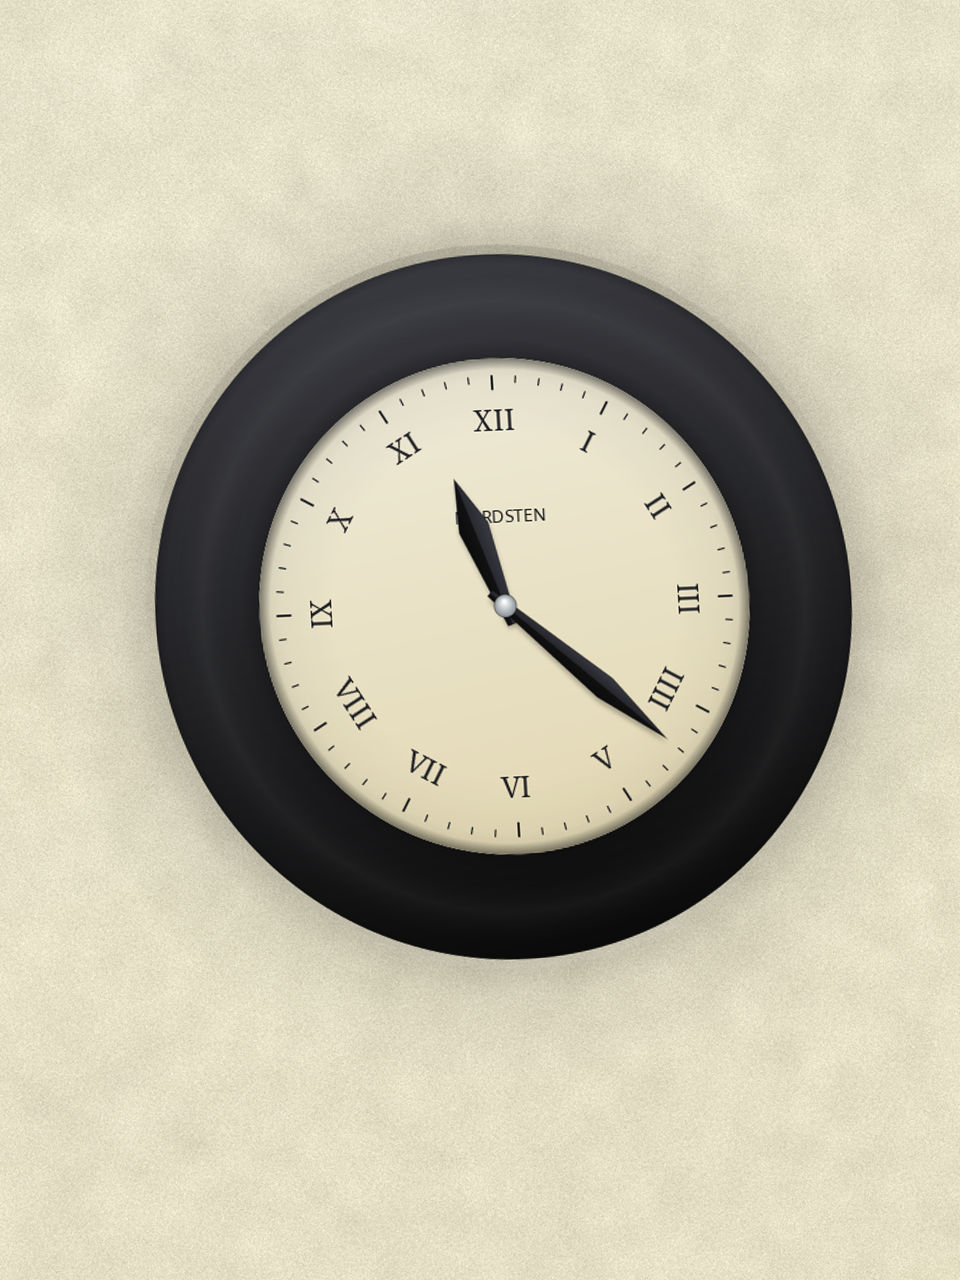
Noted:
11,22
